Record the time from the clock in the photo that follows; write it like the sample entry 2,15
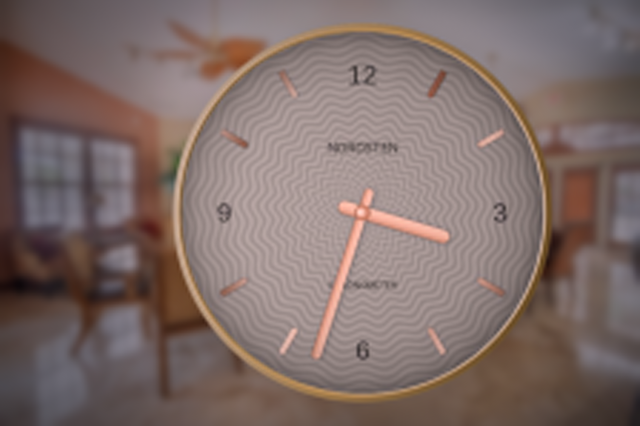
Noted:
3,33
